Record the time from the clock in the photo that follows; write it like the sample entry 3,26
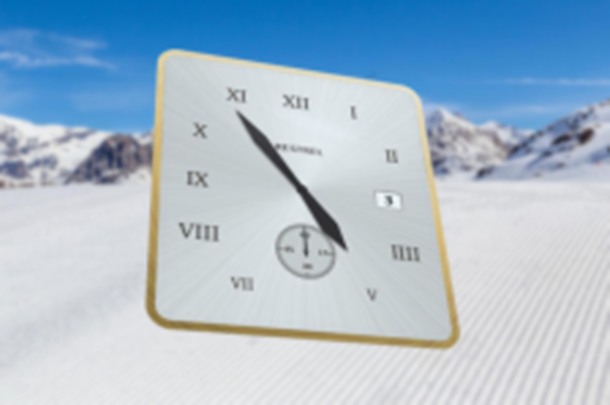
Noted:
4,54
